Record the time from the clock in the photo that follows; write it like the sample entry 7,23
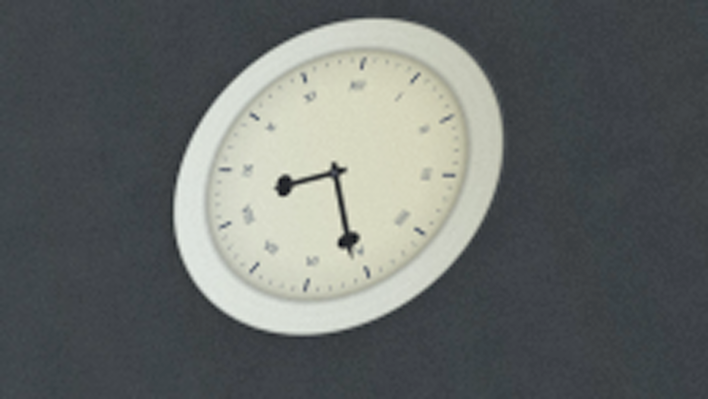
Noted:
8,26
